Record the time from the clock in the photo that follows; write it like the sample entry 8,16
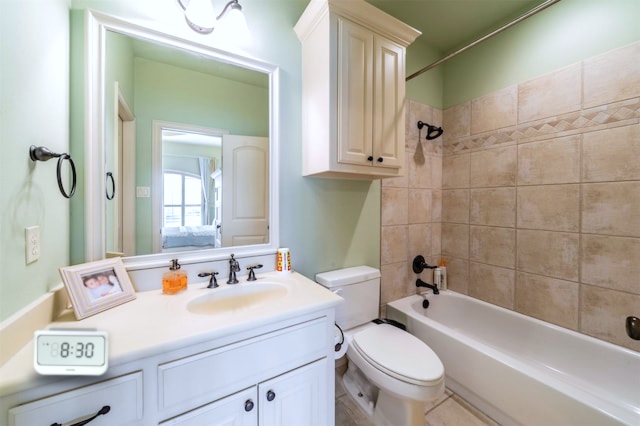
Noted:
8,30
